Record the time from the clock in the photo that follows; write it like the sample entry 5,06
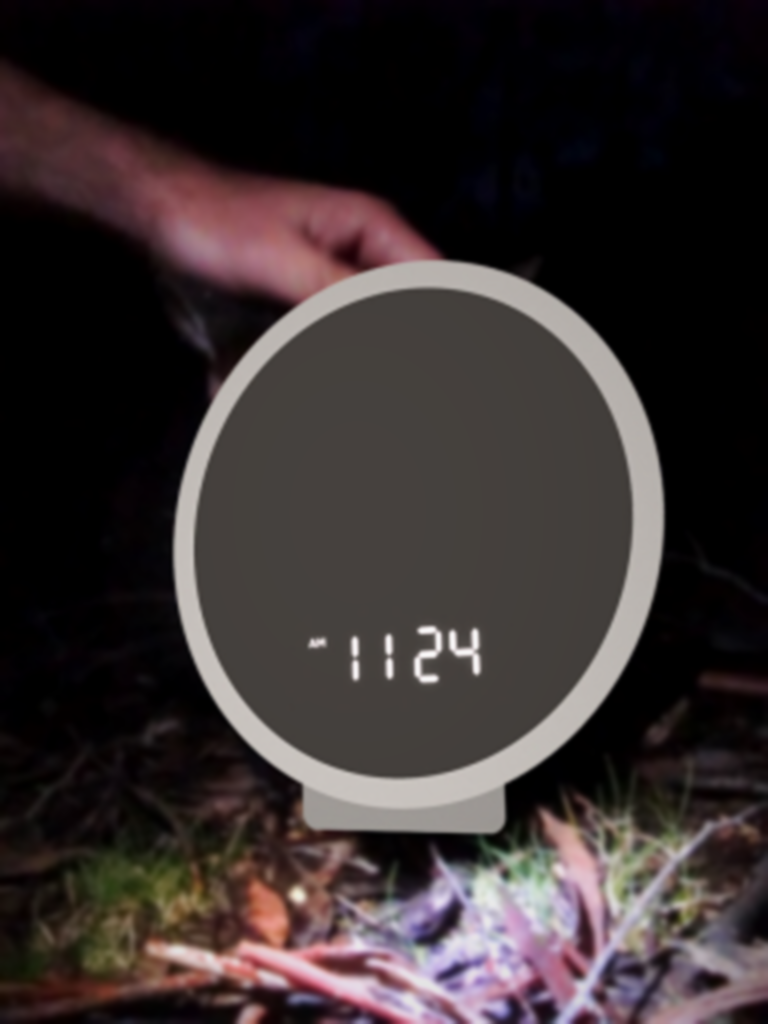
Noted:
11,24
